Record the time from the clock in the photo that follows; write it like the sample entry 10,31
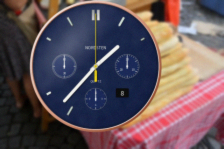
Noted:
1,37
